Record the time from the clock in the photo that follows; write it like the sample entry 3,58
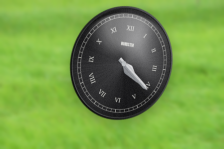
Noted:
4,21
